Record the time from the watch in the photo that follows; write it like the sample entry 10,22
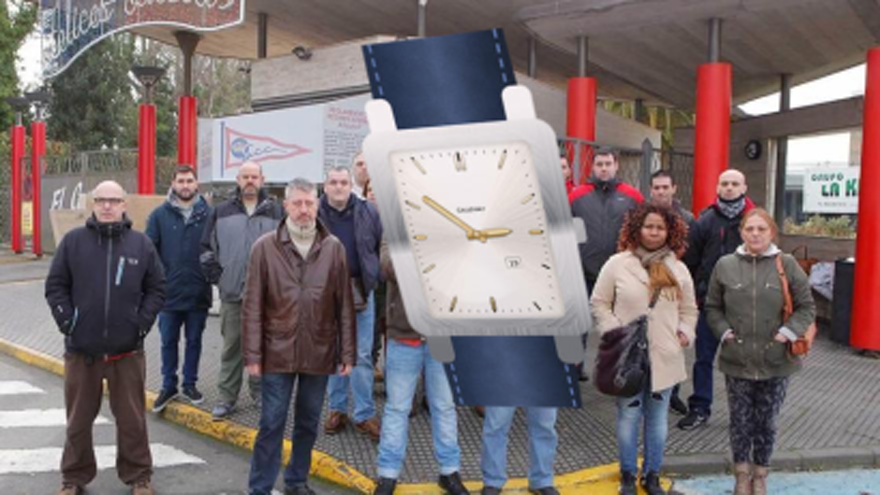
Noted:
2,52
